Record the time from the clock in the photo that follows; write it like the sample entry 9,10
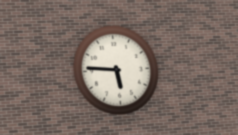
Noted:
5,46
